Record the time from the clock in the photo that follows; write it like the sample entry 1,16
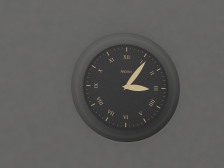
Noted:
3,06
